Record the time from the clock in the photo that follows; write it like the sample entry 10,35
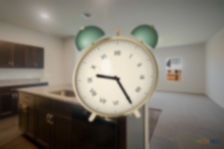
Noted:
9,25
